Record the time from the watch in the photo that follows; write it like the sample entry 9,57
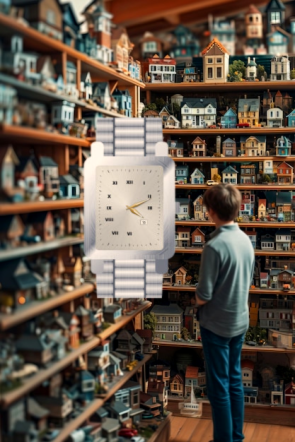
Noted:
4,11
